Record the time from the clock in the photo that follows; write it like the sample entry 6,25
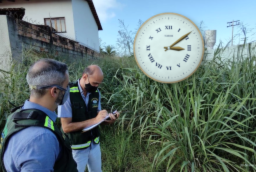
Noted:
3,09
